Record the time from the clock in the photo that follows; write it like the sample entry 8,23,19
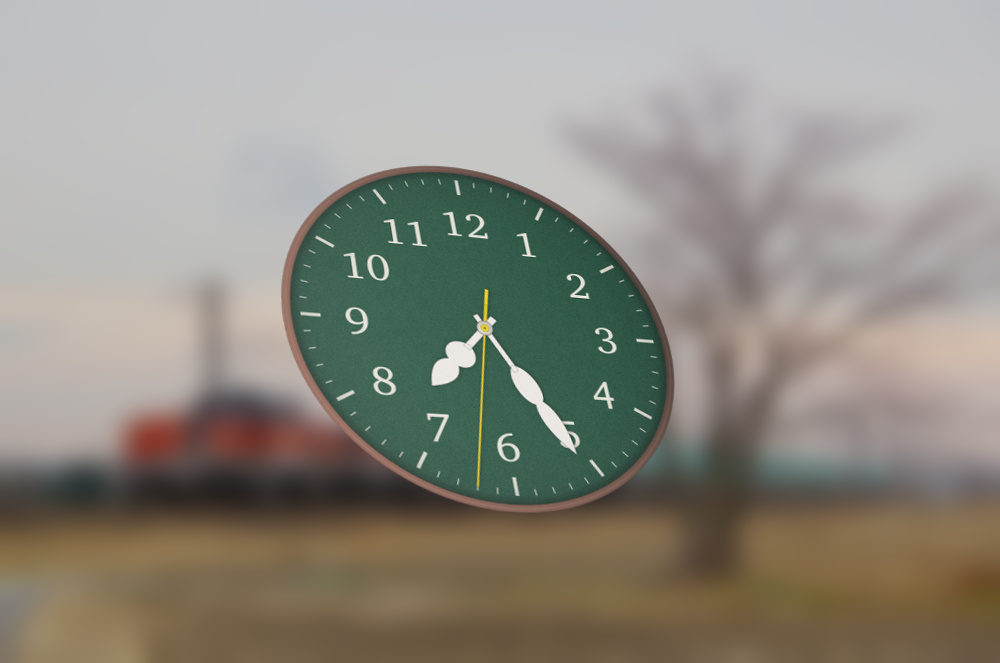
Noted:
7,25,32
